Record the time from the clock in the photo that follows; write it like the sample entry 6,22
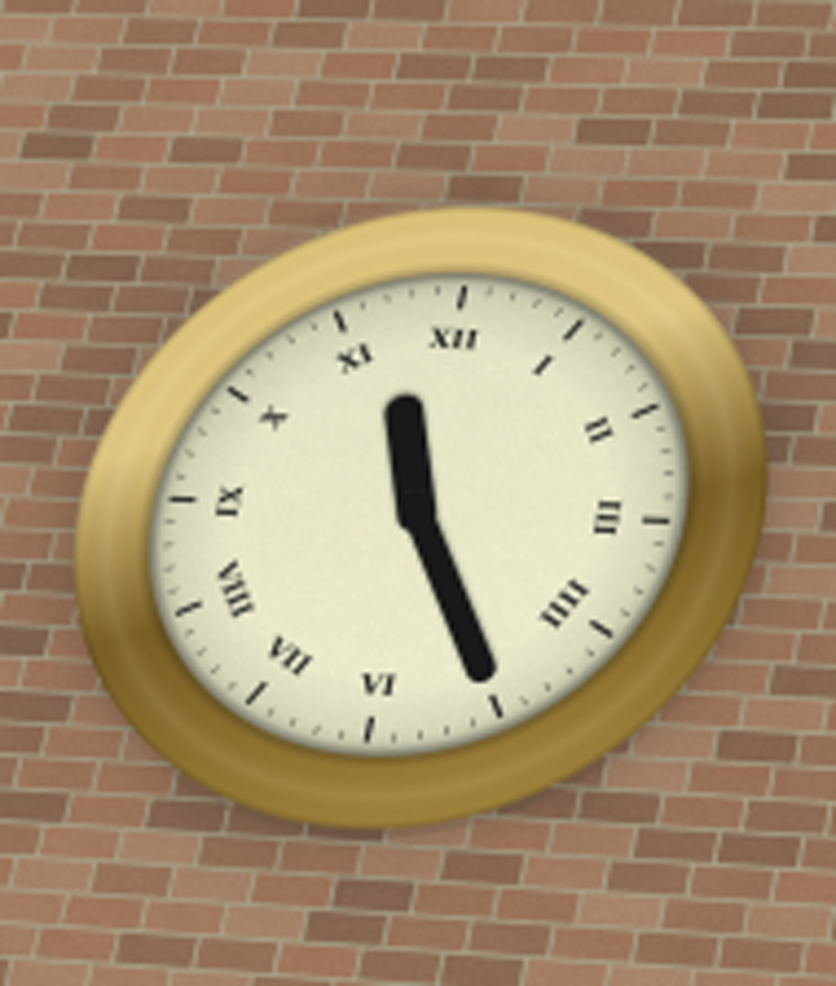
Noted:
11,25
